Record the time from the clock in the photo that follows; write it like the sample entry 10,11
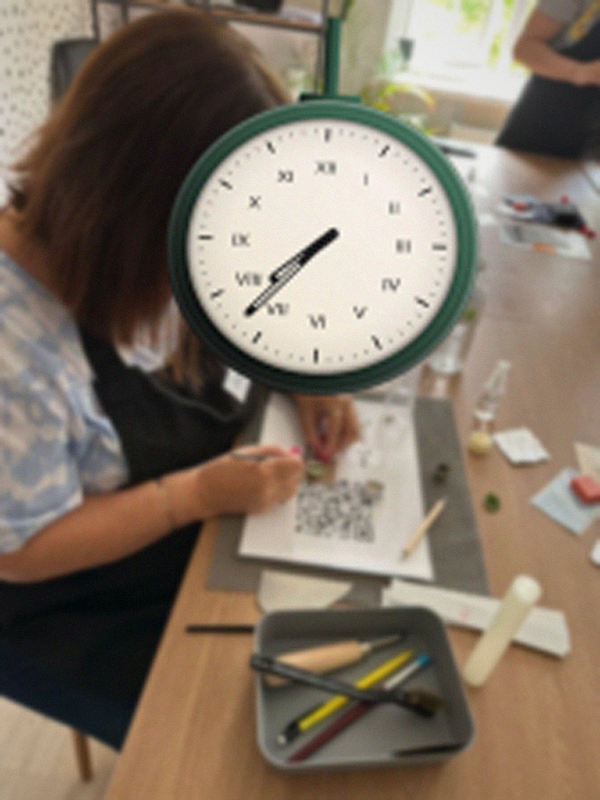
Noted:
7,37
